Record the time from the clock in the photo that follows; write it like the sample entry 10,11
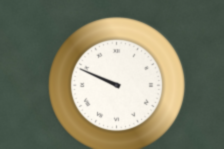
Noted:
9,49
